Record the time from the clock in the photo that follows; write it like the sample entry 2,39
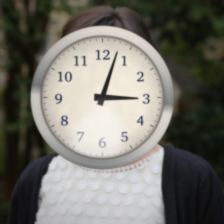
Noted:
3,03
